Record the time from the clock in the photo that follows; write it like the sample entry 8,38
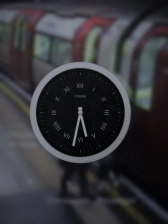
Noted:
5,32
